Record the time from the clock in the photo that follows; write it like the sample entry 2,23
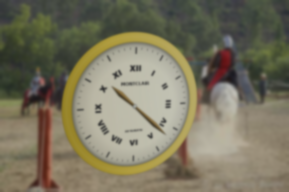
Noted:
10,22
